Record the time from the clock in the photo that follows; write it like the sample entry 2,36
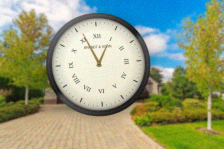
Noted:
12,56
